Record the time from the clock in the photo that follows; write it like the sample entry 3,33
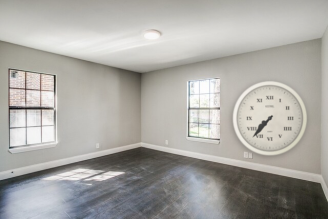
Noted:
7,37
